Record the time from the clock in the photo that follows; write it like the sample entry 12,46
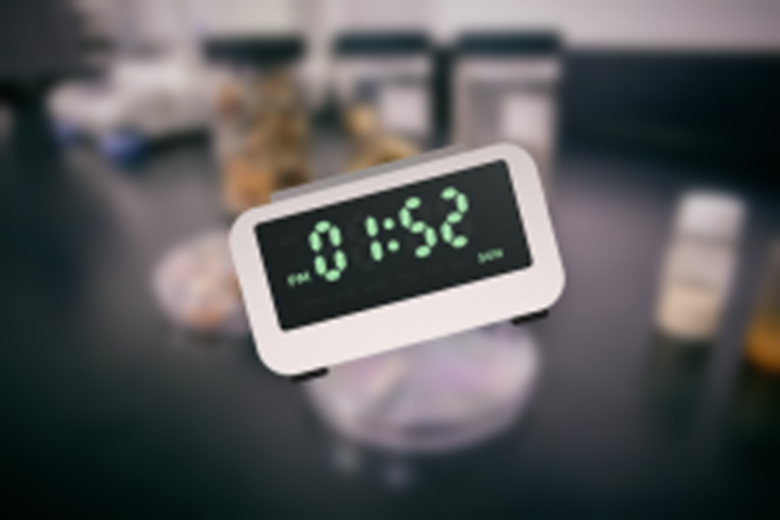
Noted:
1,52
